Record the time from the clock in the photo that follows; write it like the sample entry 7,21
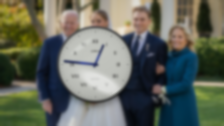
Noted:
12,46
